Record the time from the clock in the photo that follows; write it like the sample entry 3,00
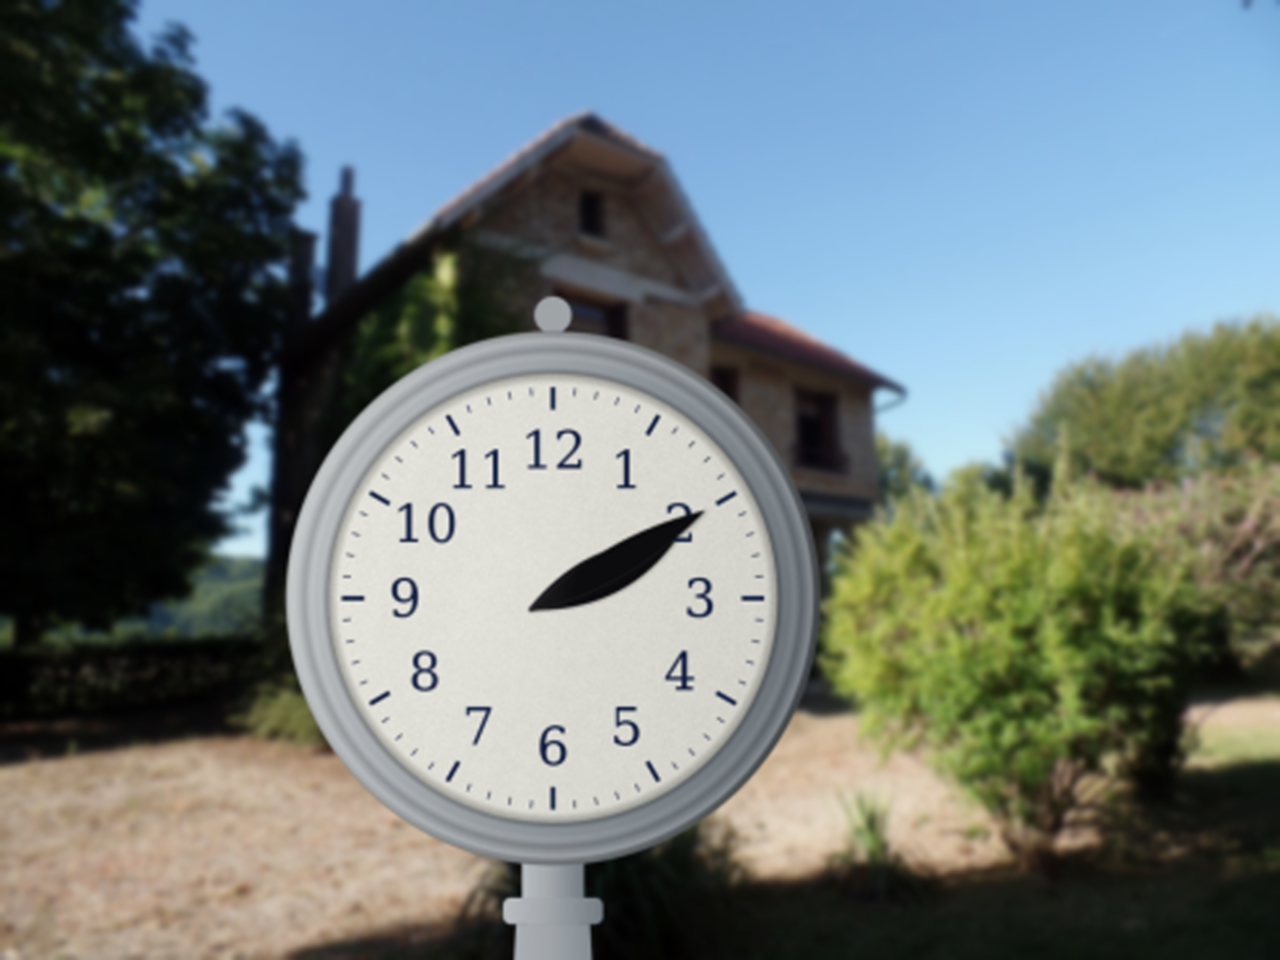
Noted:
2,10
